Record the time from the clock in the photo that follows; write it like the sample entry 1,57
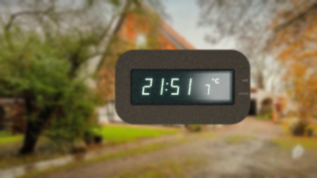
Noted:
21,51
